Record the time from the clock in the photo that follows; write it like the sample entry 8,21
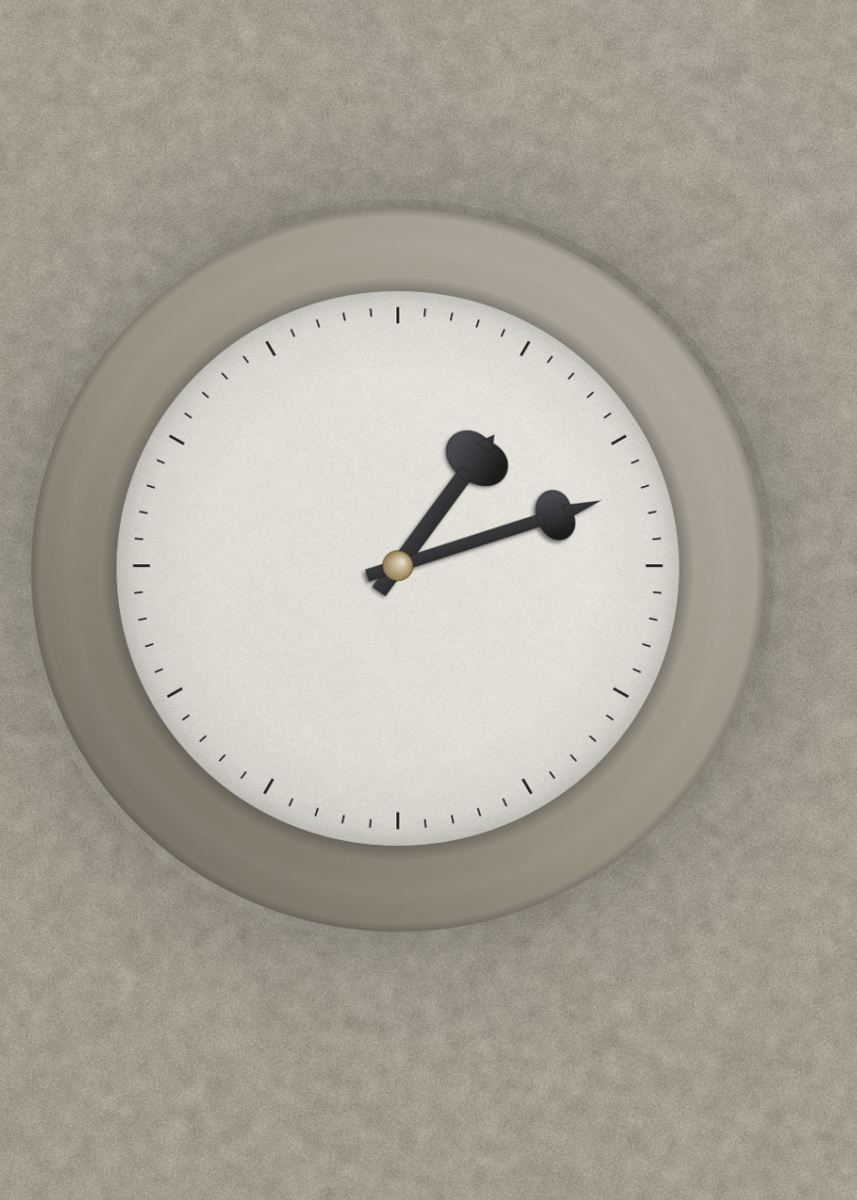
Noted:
1,12
